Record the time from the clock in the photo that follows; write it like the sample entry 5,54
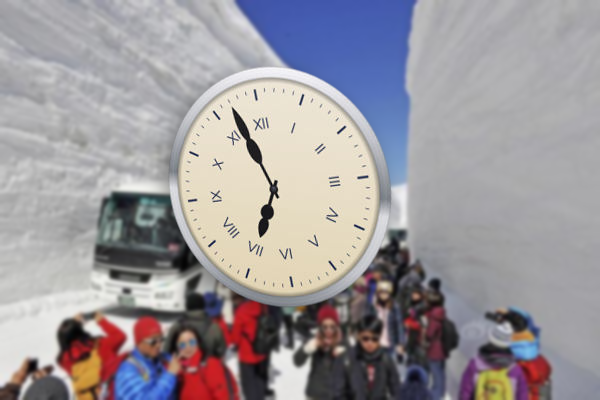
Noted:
6,57
